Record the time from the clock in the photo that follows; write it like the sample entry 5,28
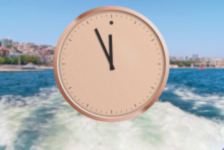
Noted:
11,56
